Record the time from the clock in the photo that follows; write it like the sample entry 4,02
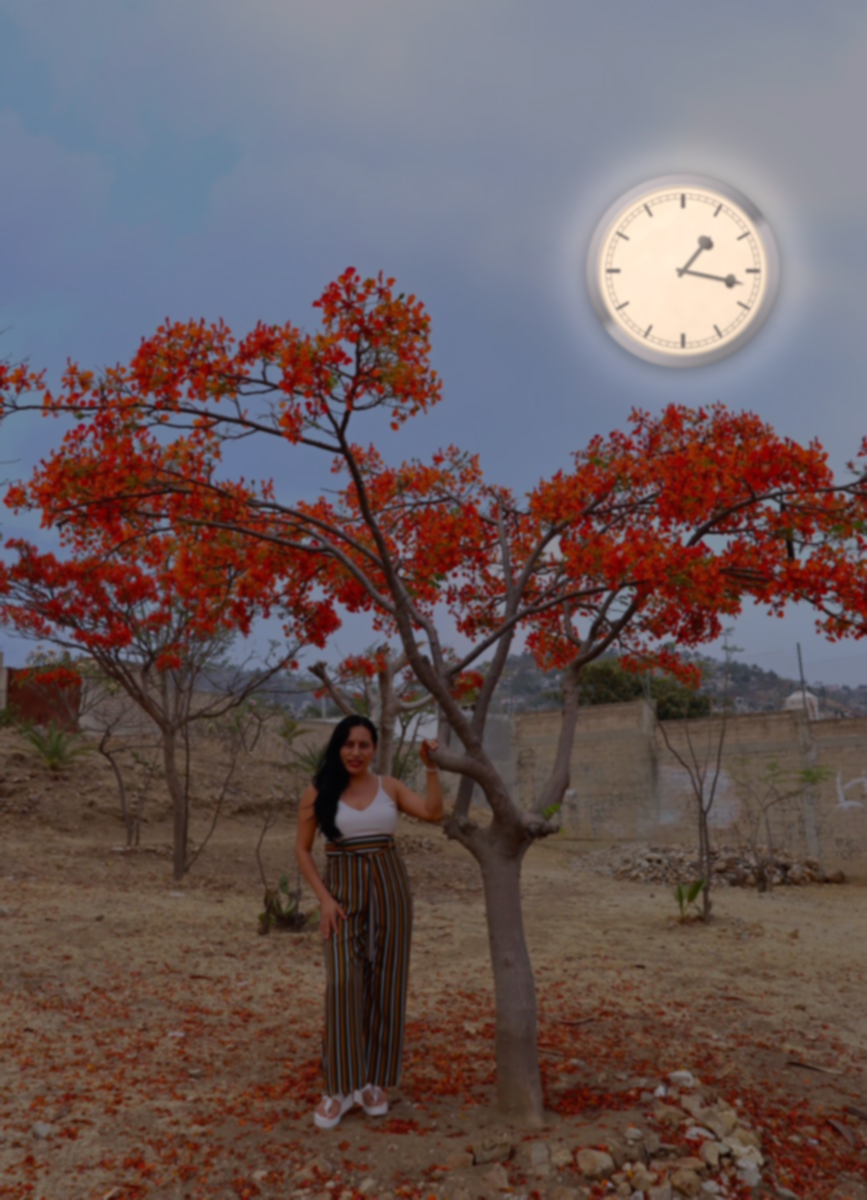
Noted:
1,17
